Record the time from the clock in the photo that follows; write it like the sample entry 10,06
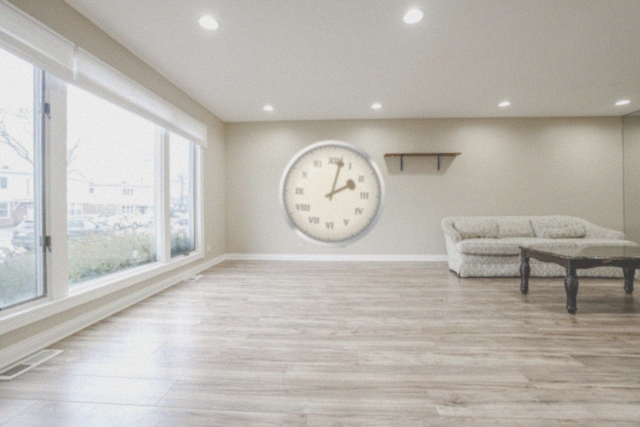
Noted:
2,02
